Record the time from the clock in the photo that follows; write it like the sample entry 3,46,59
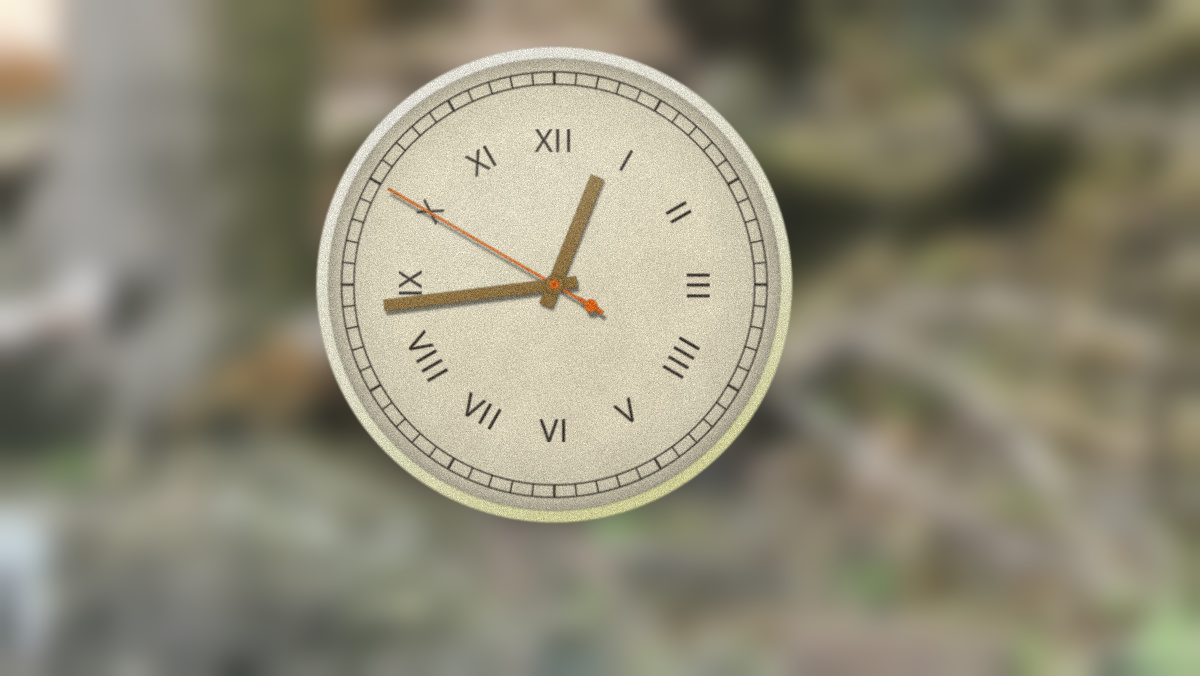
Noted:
12,43,50
